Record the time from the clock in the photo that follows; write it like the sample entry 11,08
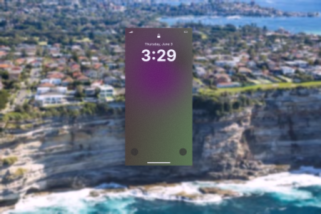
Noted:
3,29
